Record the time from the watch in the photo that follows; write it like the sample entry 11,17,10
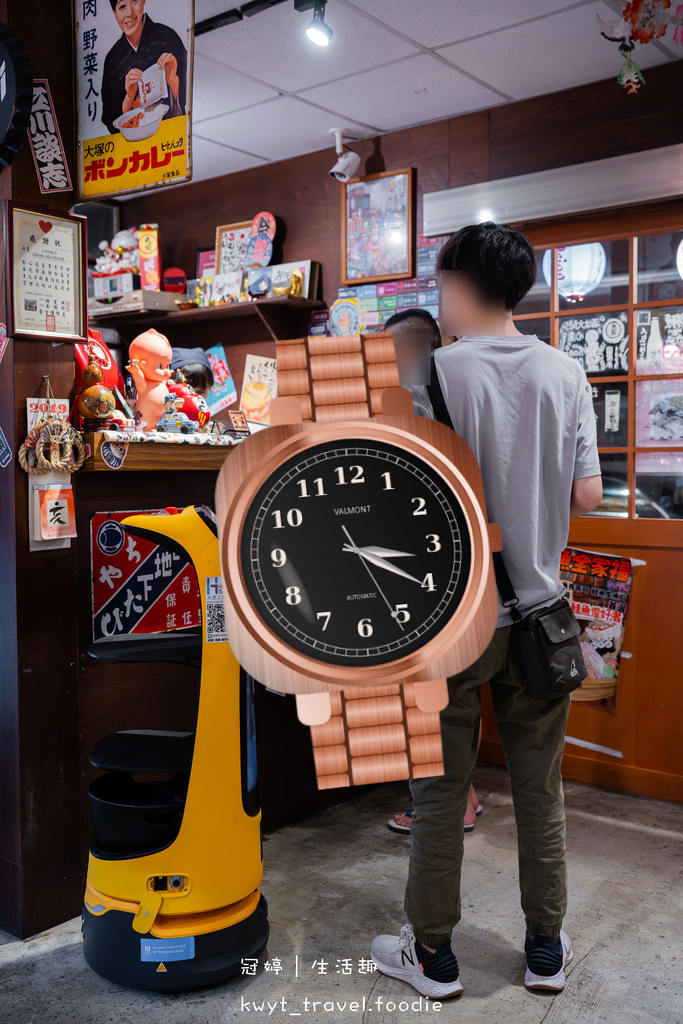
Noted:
3,20,26
